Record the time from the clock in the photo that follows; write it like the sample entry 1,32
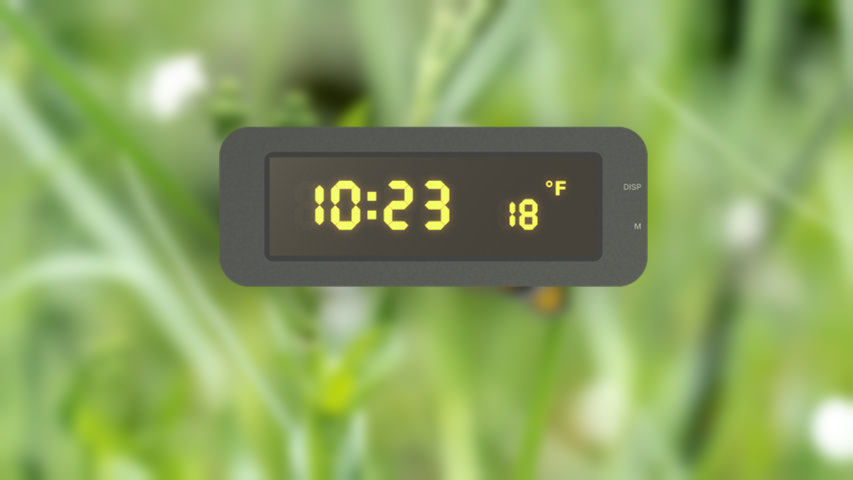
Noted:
10,23
